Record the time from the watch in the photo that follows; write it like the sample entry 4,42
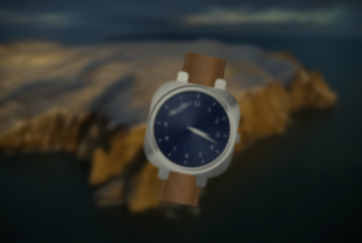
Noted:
3,18
